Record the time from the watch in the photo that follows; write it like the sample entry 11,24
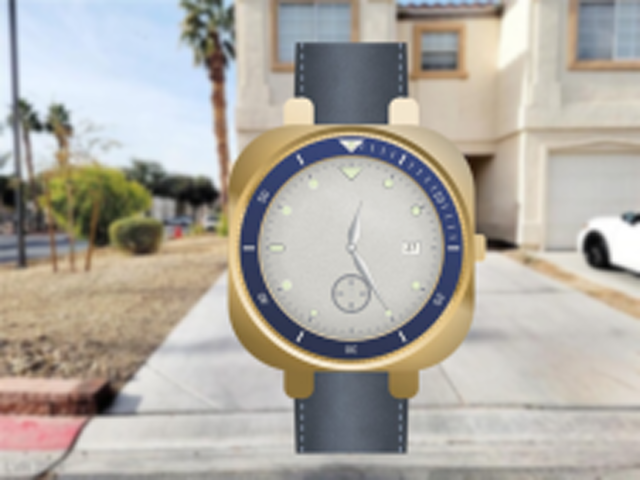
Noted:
12,25
